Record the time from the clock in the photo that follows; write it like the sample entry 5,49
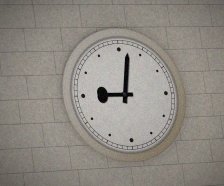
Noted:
9,02
